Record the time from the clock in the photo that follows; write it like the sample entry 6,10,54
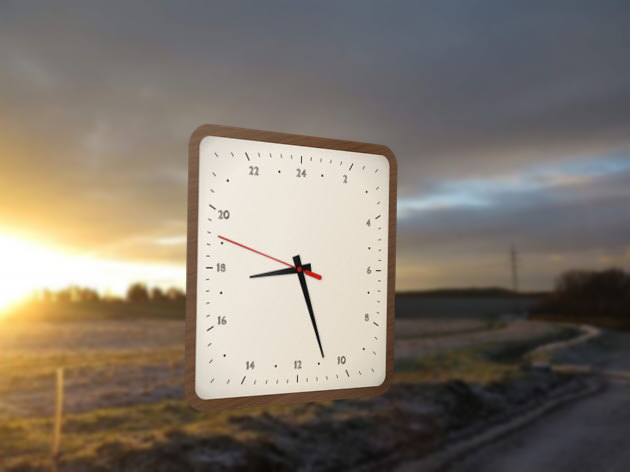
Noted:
17,26,48
